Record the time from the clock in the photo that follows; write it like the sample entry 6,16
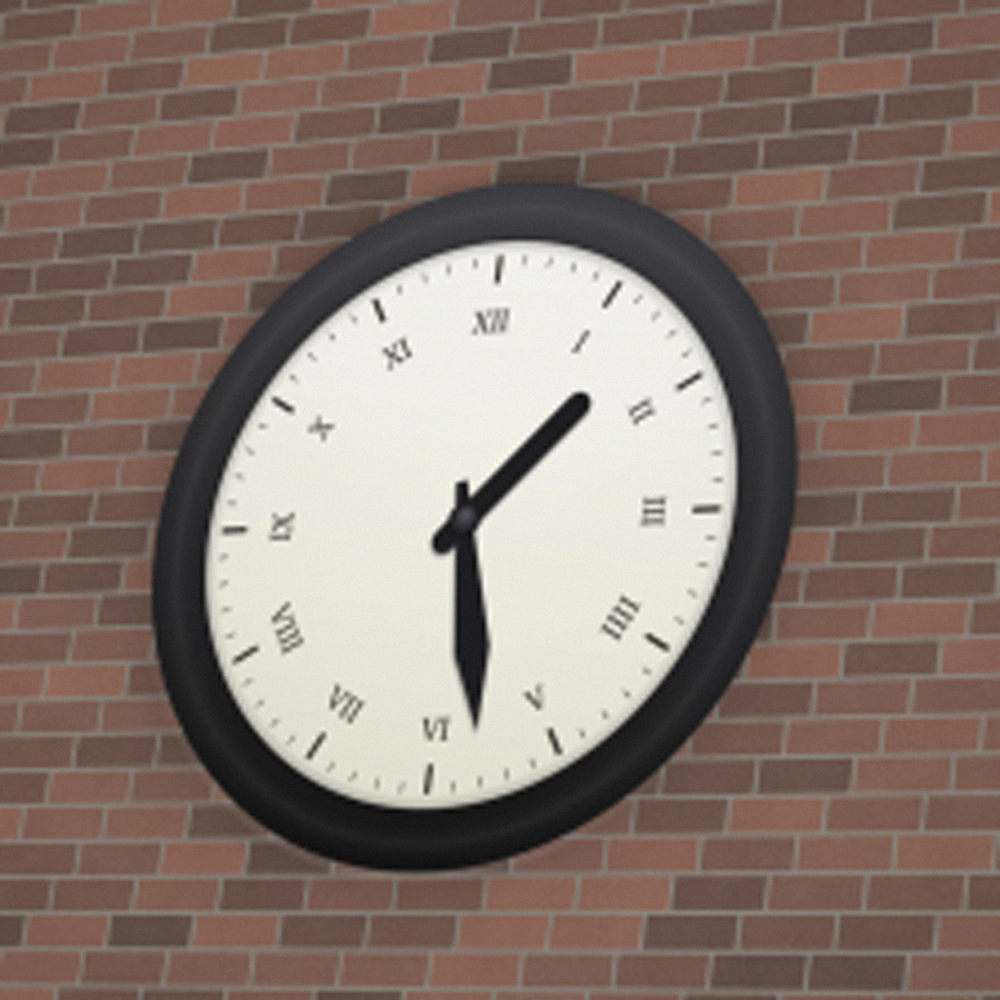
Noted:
1,28
